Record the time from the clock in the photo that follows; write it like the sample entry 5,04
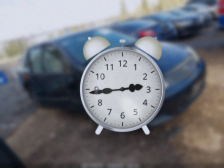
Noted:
2,44
